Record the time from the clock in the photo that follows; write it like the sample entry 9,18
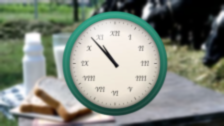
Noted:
10,53
